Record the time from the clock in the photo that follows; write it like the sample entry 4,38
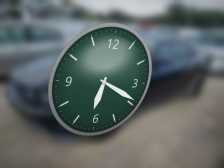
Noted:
6,19
